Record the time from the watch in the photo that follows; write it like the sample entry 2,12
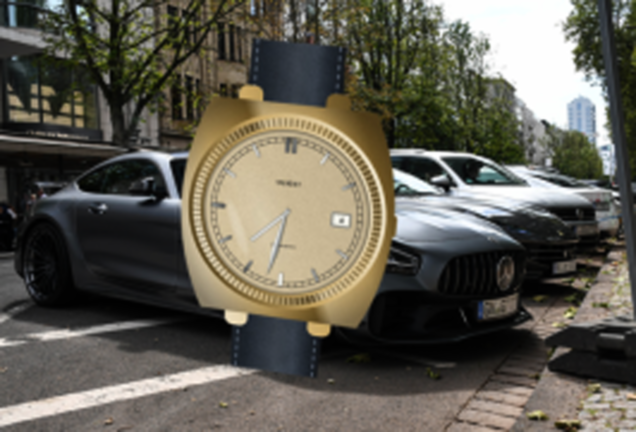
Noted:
7,32
